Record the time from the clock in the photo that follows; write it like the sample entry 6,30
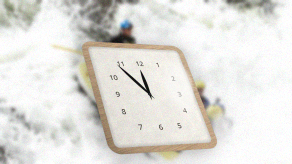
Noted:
11,54
